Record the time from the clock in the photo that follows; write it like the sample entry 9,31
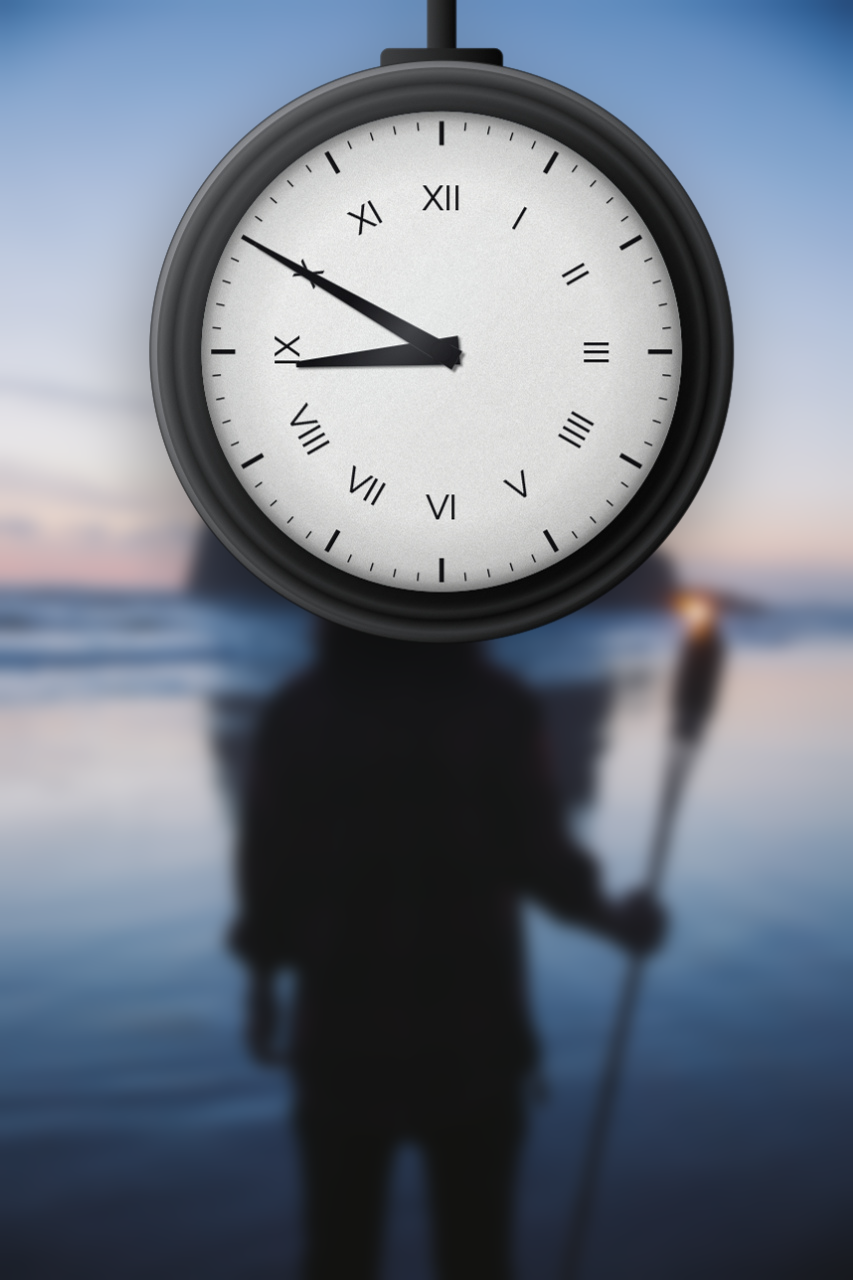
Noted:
8,50
